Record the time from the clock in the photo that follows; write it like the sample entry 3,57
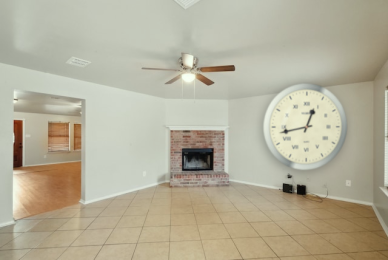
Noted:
12,43
